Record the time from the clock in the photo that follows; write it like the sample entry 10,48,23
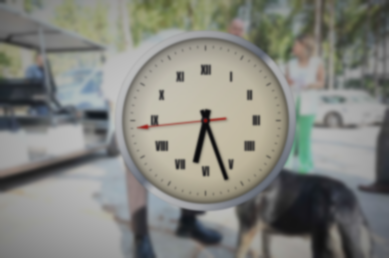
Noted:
6,26,44
